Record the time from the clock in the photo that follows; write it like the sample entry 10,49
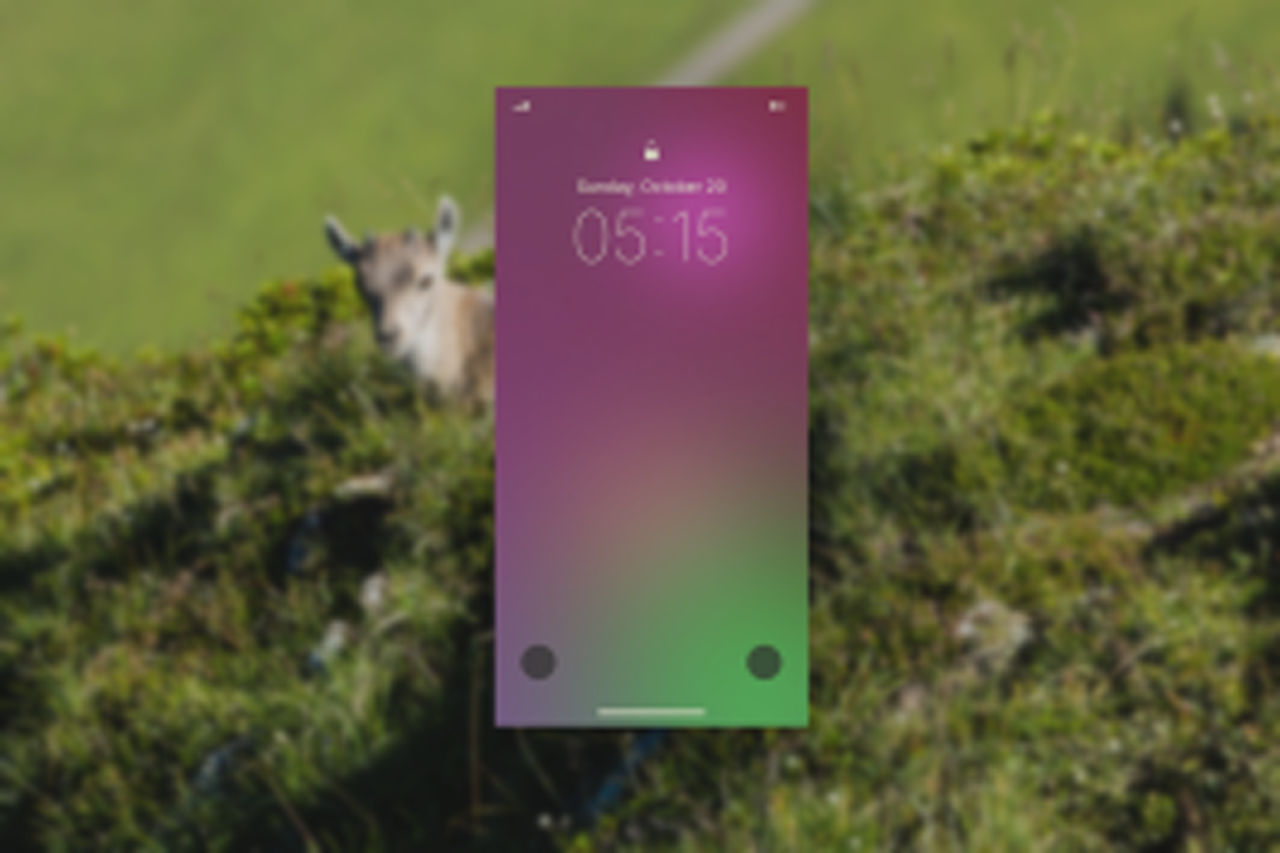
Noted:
5,15
